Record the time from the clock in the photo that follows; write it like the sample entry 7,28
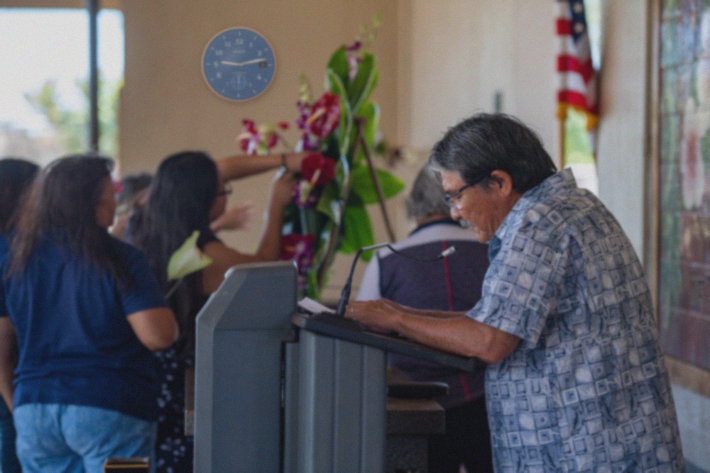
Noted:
9,13
